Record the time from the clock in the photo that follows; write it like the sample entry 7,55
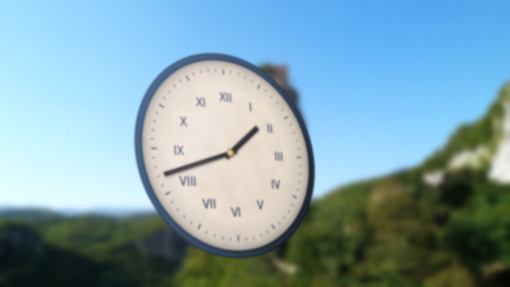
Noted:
1,42
